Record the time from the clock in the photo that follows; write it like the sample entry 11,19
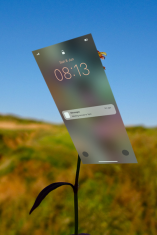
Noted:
8,13
